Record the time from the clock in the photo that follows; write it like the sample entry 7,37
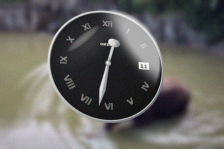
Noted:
12,32
